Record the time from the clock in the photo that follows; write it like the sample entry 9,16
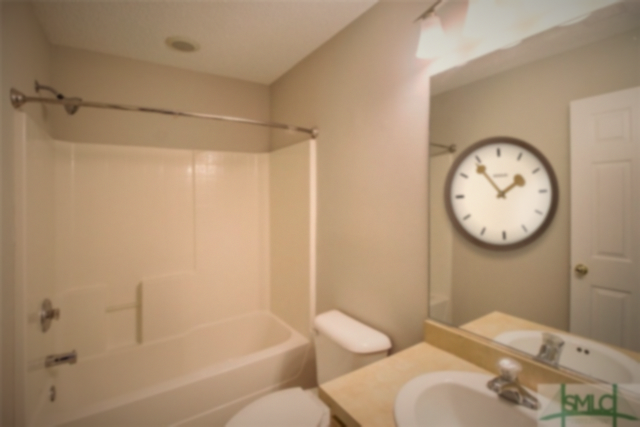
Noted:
1,54
